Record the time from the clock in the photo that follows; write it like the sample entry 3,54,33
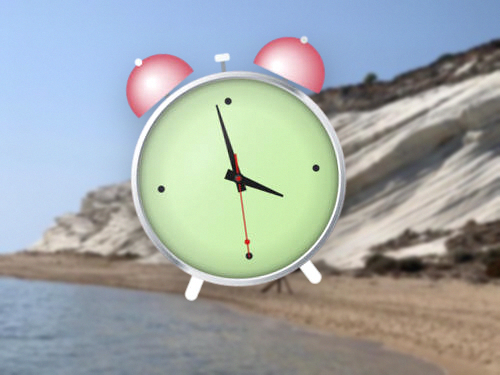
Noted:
3,58,30
